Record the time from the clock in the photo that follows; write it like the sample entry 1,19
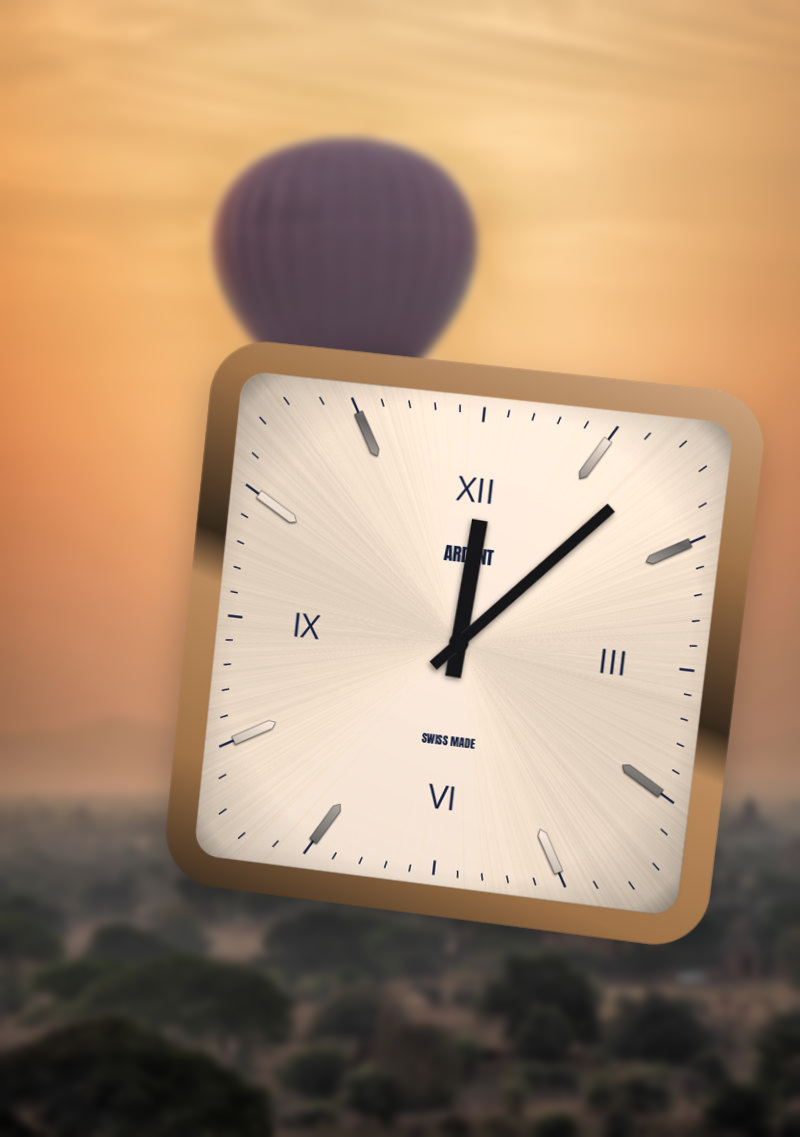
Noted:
12,07
